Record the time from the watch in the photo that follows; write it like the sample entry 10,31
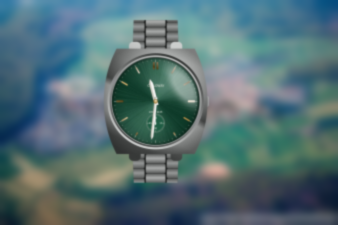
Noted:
11,31
